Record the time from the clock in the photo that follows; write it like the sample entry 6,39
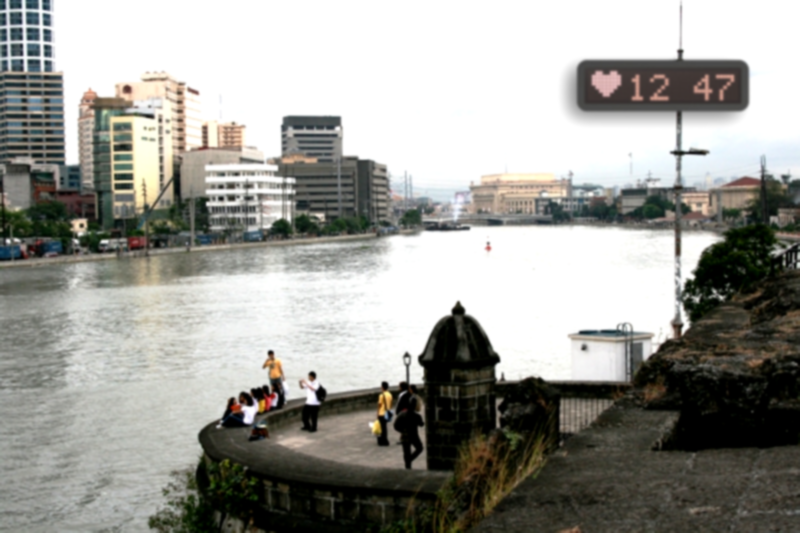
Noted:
12,47
